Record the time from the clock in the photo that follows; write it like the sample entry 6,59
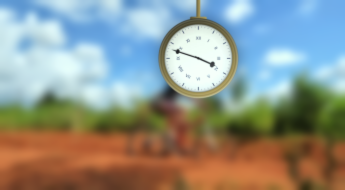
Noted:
3,48
